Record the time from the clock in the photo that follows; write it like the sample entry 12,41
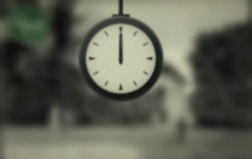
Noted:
12,00
